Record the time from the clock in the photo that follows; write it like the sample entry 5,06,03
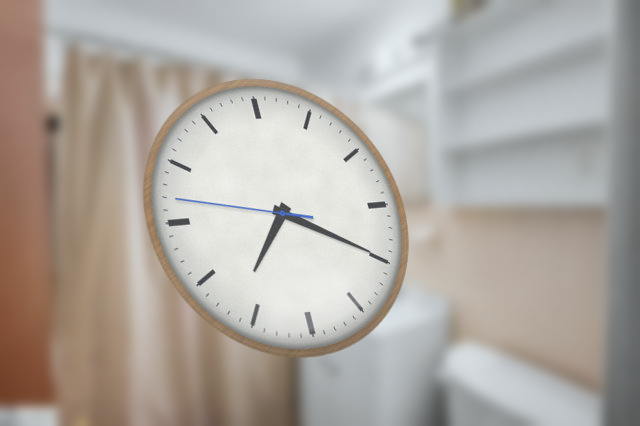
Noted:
7,19,47
